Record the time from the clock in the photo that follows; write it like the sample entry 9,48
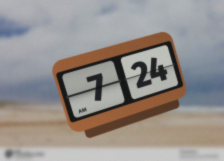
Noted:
7,24
